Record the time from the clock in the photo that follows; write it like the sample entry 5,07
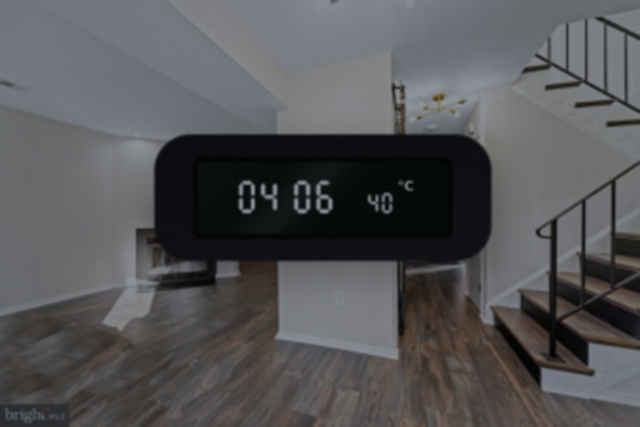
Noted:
4,06
